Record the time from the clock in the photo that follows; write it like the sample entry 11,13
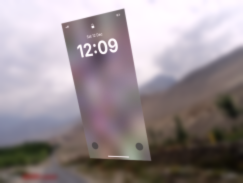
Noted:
12,09
